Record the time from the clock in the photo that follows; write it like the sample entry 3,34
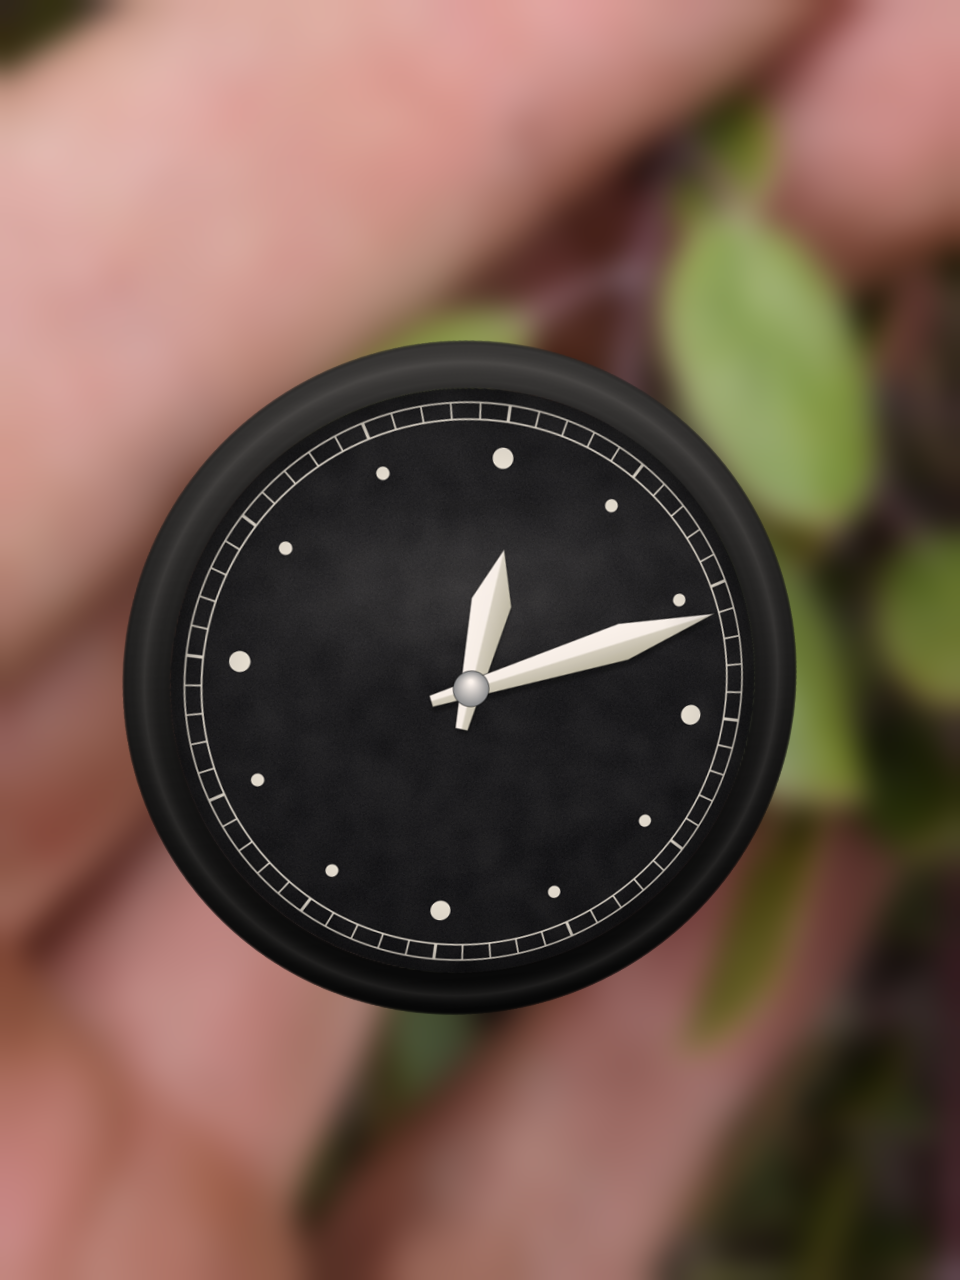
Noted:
12,11
